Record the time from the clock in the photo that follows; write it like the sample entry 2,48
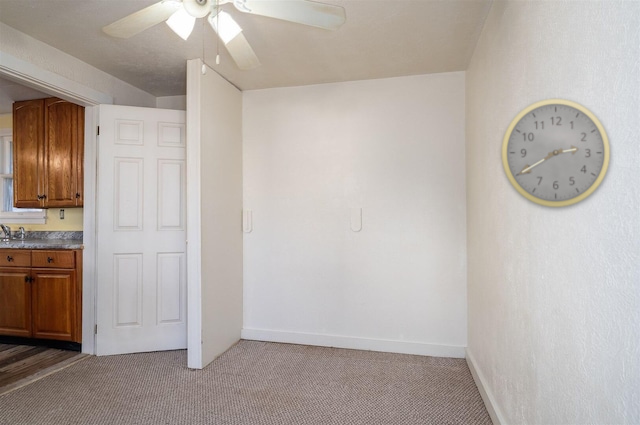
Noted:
2,40
